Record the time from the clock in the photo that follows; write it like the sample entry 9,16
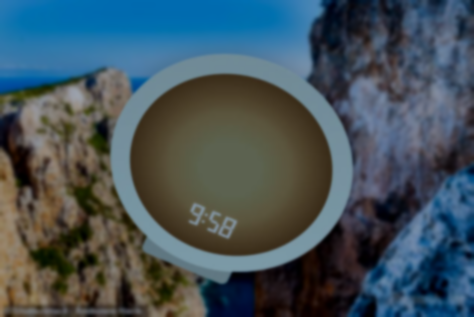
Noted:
9,58
